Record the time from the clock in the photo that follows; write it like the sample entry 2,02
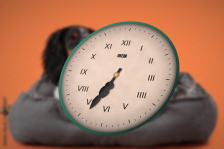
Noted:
6,34
